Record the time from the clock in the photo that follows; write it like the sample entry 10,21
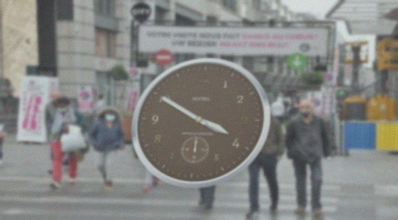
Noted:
3,50
